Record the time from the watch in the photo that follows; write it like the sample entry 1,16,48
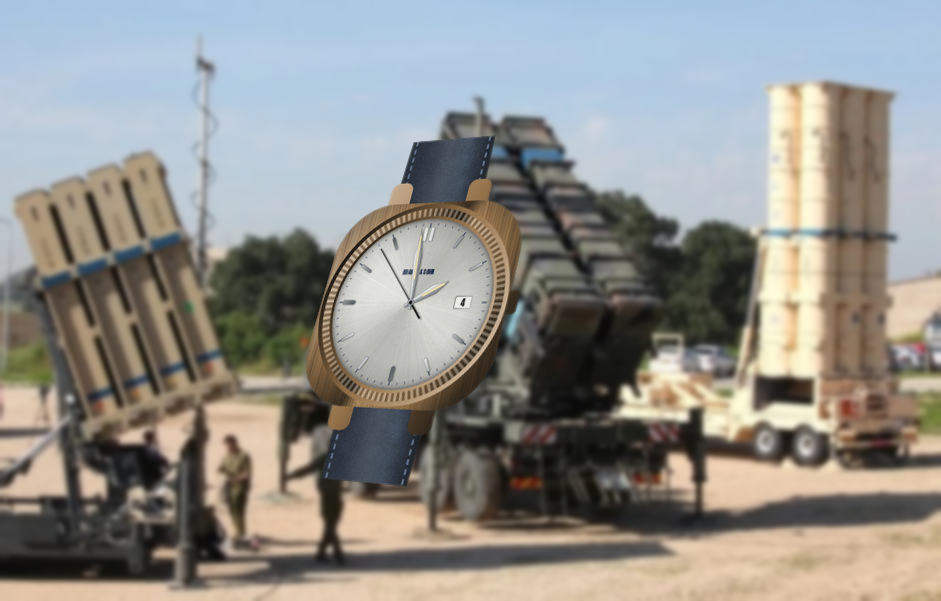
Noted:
1,58,53
